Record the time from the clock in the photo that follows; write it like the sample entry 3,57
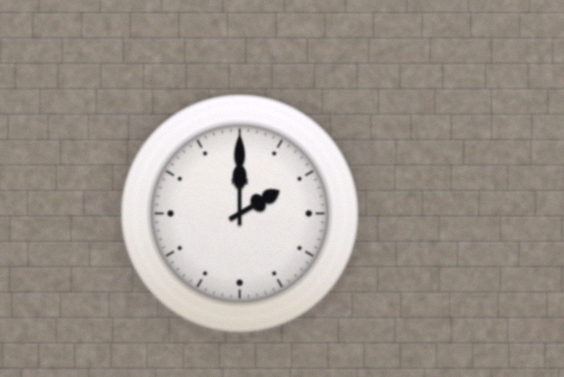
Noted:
2,00
